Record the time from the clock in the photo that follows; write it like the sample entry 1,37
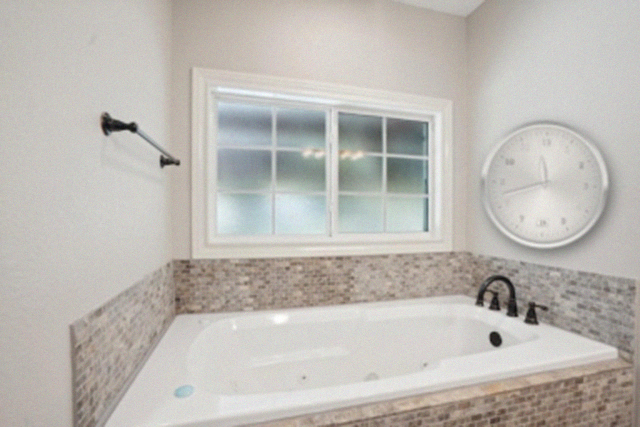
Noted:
11,42
